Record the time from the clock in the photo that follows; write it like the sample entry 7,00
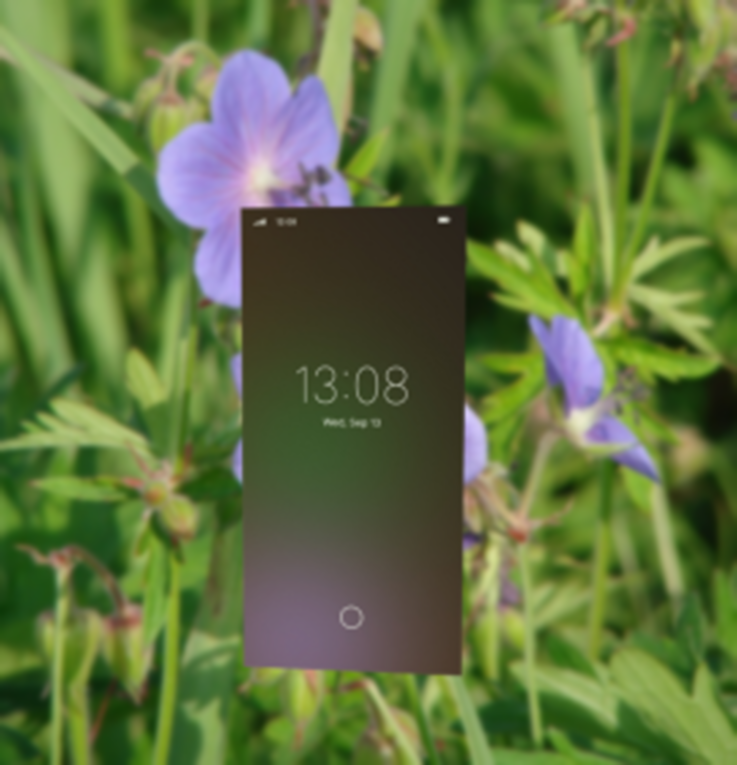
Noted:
13,08
